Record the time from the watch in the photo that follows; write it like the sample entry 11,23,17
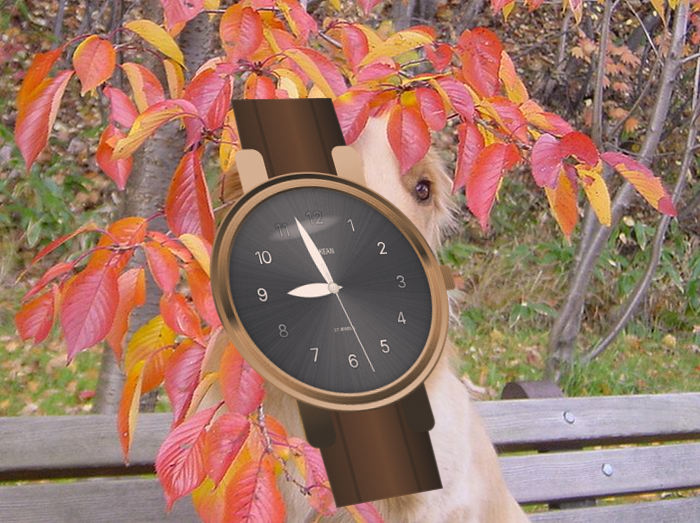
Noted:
8,57,28
